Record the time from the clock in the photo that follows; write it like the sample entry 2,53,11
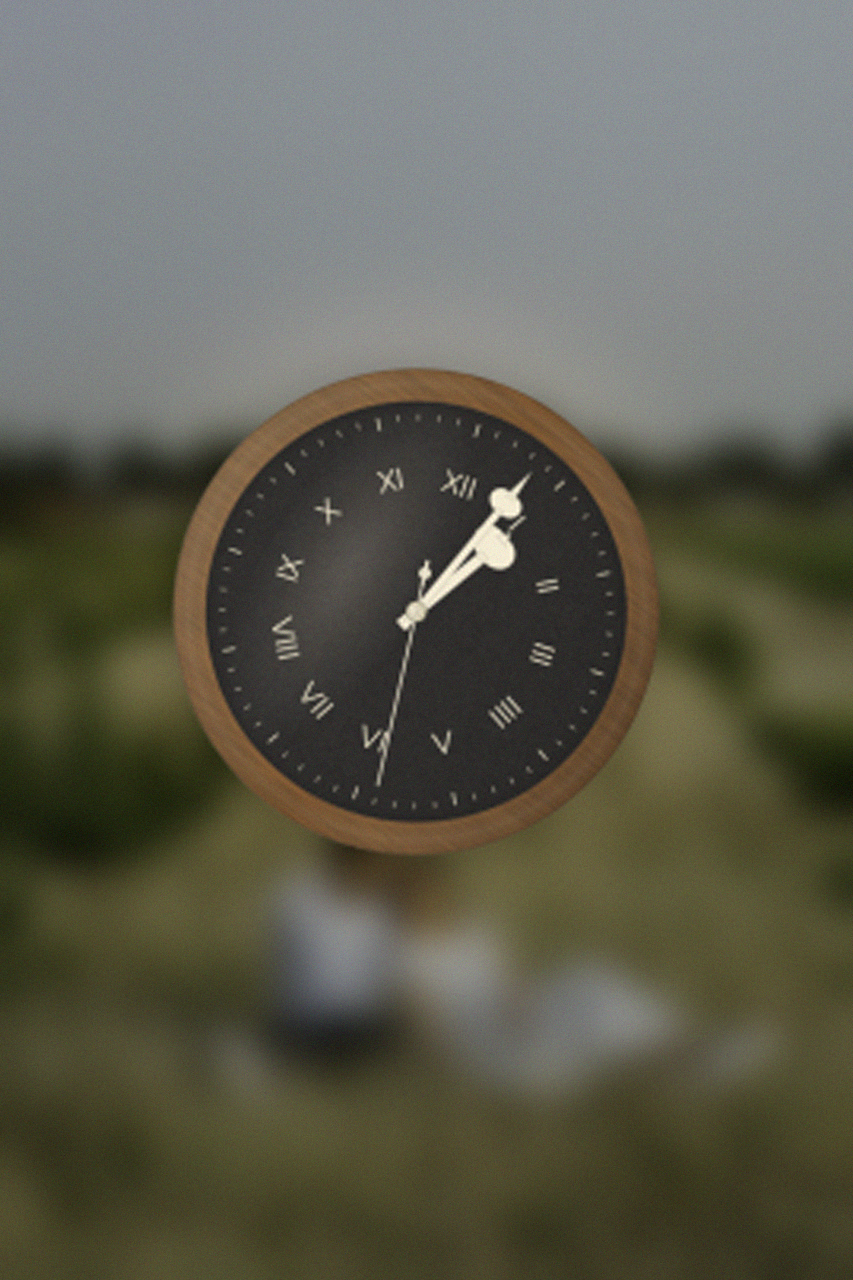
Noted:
1,03,29
